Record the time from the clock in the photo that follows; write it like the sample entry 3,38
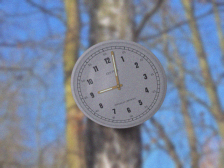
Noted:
9,02
